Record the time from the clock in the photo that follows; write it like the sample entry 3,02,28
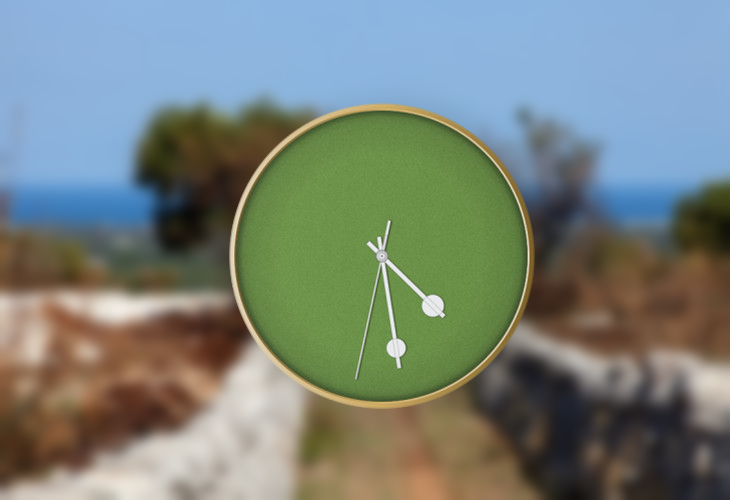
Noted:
4,28,32
